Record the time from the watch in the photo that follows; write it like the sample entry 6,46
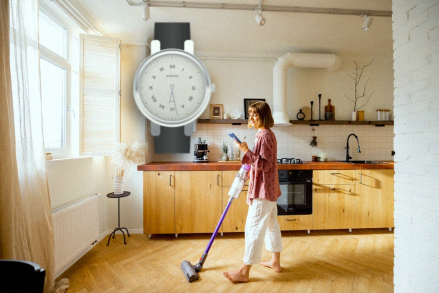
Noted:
6,28
